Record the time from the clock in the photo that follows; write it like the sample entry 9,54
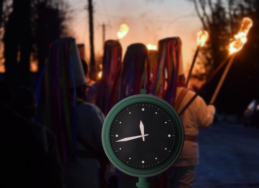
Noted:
11,43
